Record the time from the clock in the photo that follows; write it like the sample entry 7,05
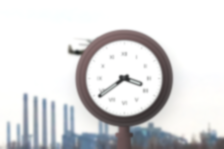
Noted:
3,39
